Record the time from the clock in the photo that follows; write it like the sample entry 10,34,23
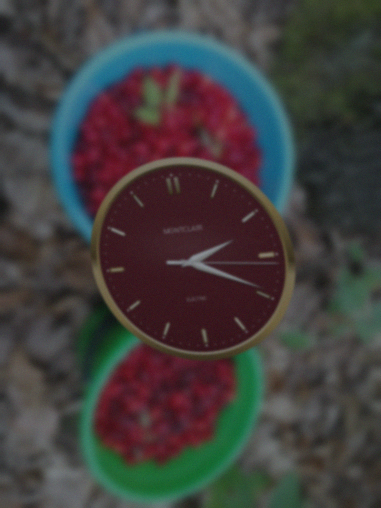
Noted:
2,19,16
